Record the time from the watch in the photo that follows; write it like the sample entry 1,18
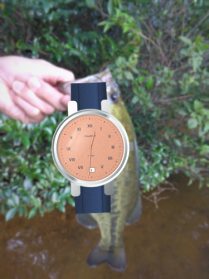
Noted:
12,31
